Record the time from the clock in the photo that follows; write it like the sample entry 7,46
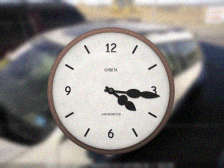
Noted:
4,16
